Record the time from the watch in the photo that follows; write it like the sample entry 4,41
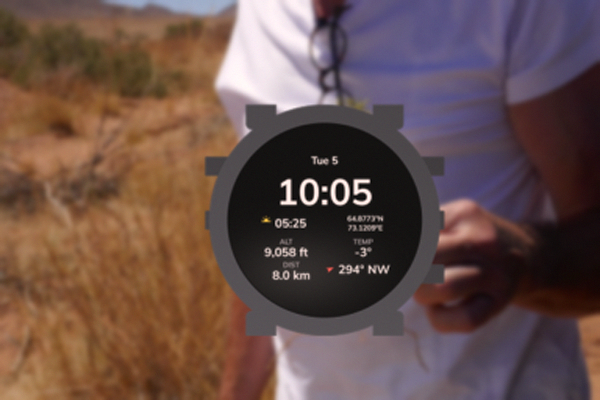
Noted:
10,05
